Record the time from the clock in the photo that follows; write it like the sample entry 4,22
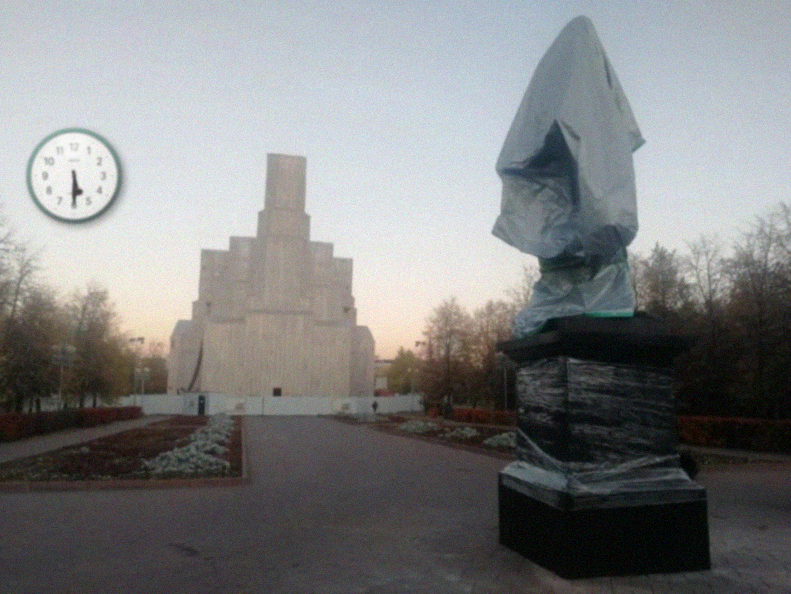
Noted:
5,30
